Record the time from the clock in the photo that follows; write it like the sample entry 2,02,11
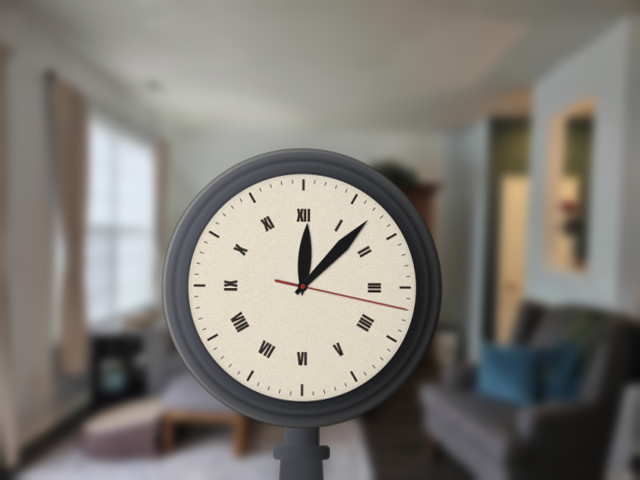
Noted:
12,07,17
